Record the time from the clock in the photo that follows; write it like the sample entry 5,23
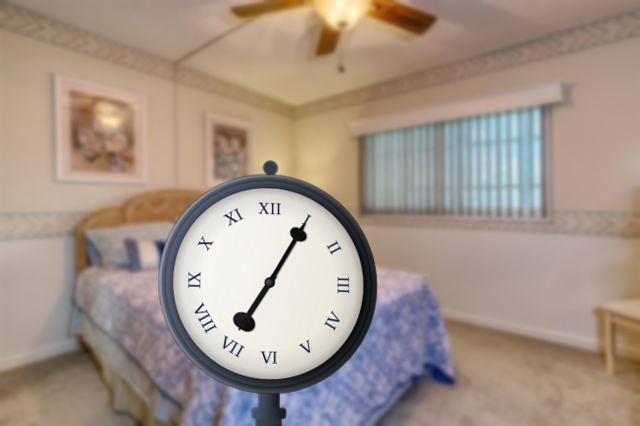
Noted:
7,05
